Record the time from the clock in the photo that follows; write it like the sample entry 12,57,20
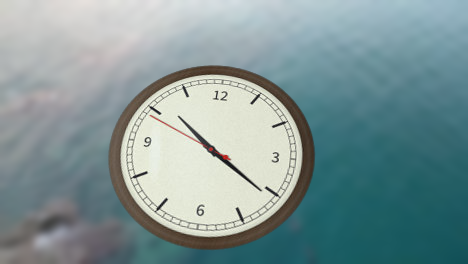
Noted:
10,20,49
